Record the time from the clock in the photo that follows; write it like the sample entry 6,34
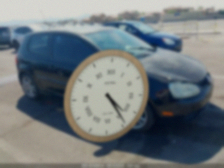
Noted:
4,24
